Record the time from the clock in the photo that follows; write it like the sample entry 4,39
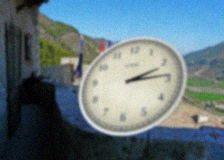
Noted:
2,14
